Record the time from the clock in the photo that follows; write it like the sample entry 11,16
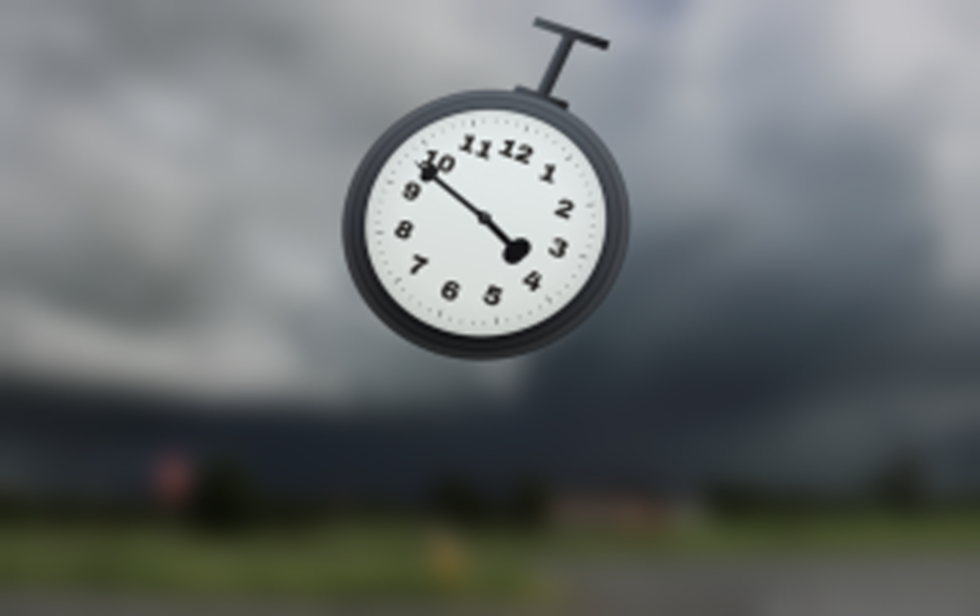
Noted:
3,48
